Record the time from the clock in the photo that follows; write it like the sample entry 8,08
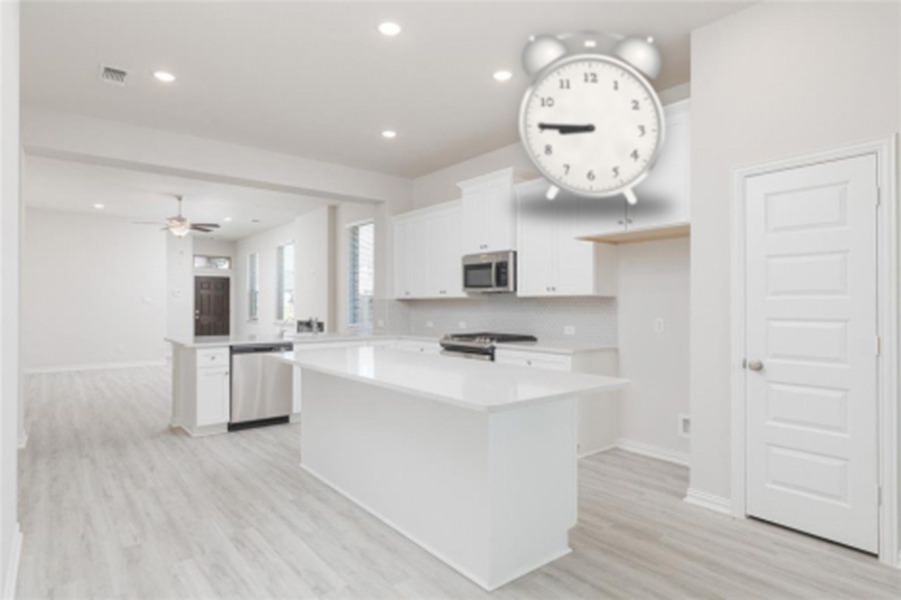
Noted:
8,45
